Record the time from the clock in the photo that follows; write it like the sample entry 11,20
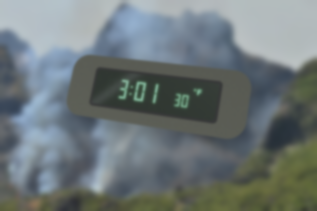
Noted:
3,01
